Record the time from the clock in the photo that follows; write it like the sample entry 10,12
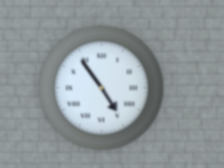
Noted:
4,54
